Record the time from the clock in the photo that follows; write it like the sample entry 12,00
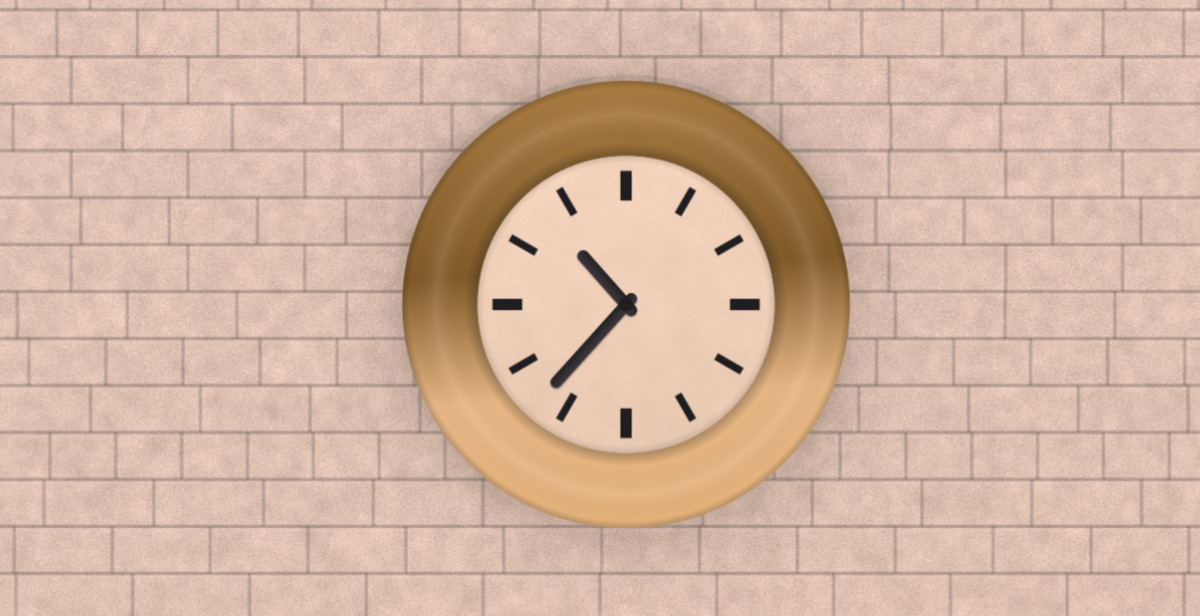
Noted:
10,37
